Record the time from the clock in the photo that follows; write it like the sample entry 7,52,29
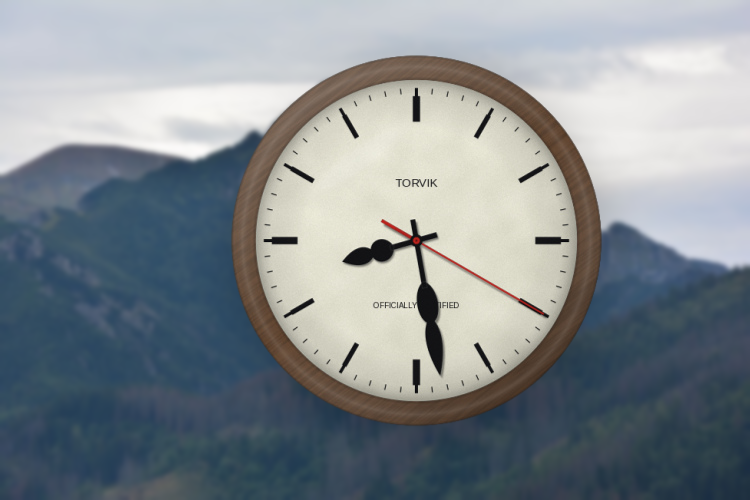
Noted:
8,28,20
